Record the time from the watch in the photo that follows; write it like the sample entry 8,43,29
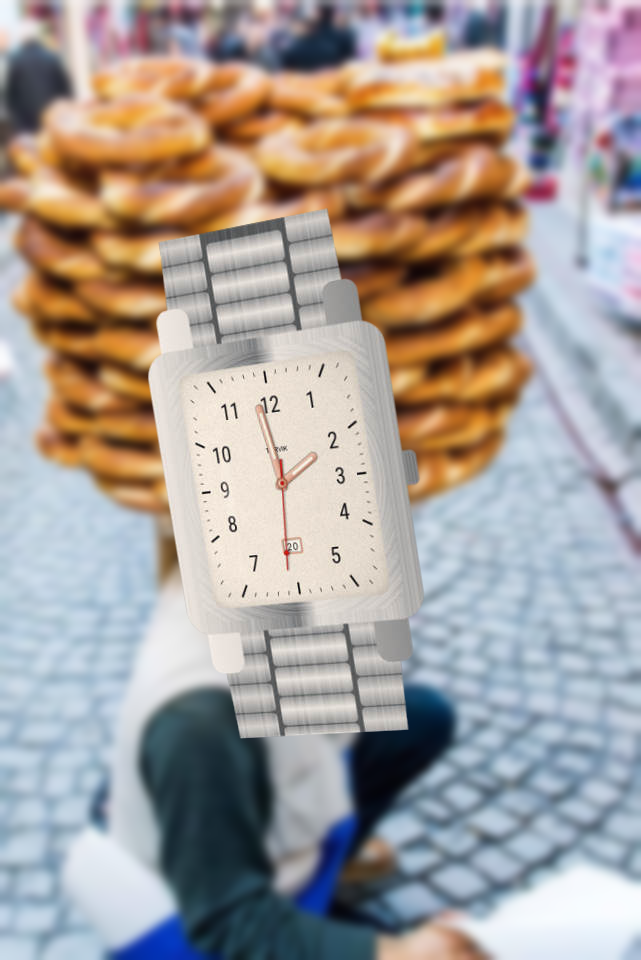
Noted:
1,58,31
